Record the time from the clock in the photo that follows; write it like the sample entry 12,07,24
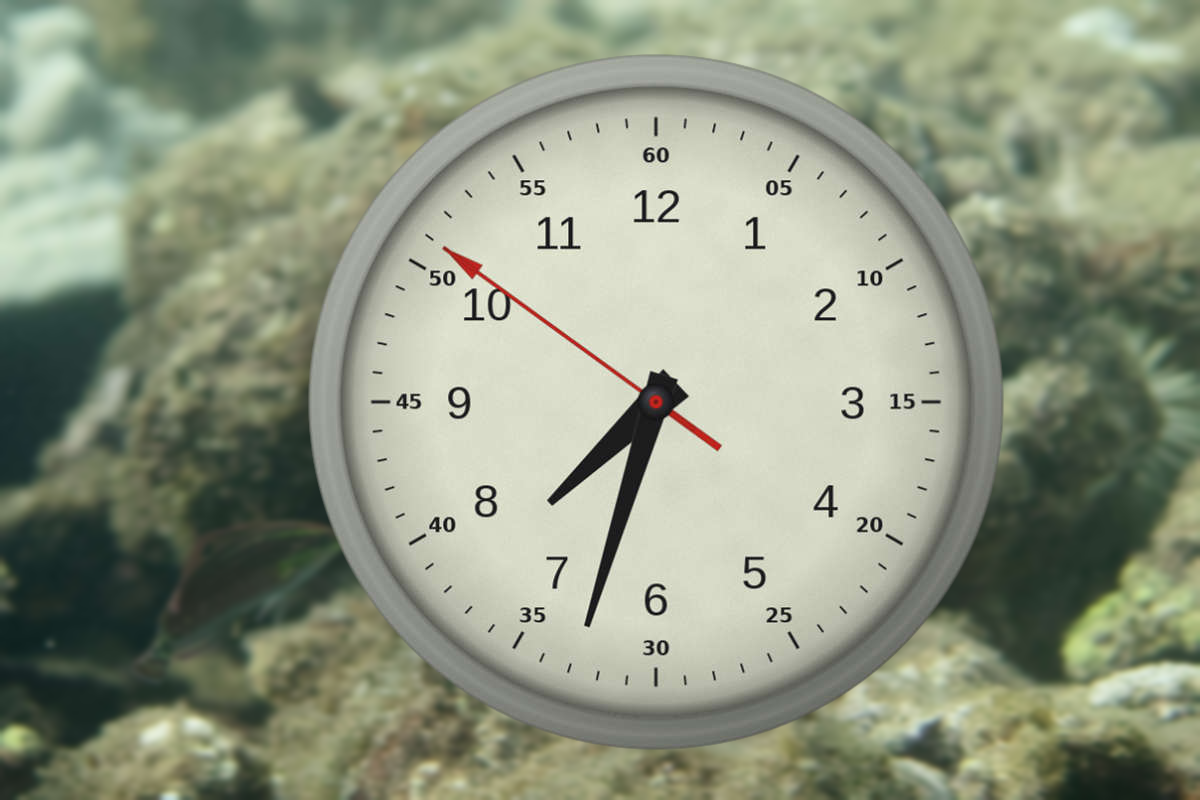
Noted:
7,32,51
